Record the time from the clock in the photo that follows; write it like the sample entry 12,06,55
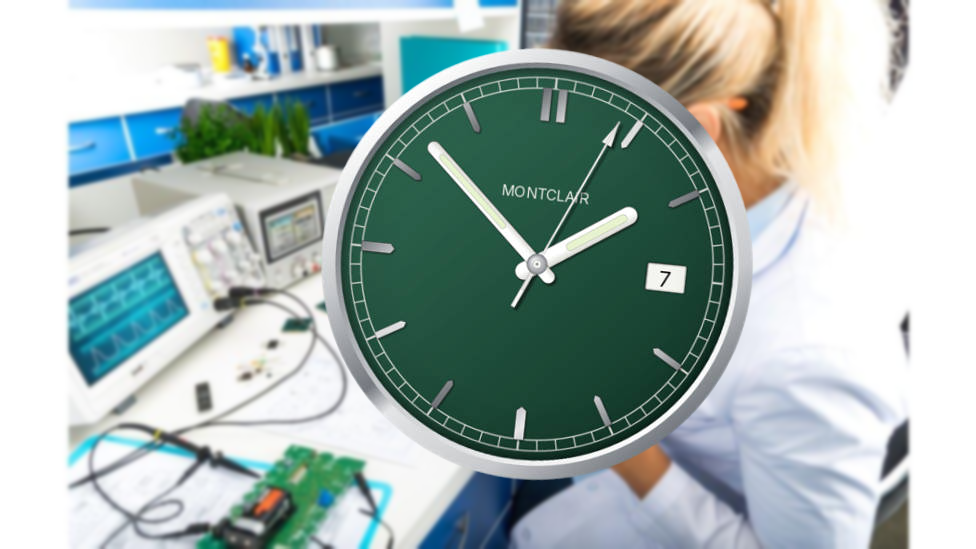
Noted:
1,52,04
